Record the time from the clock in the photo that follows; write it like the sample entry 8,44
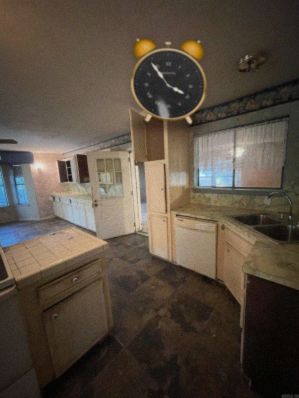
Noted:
3,54
